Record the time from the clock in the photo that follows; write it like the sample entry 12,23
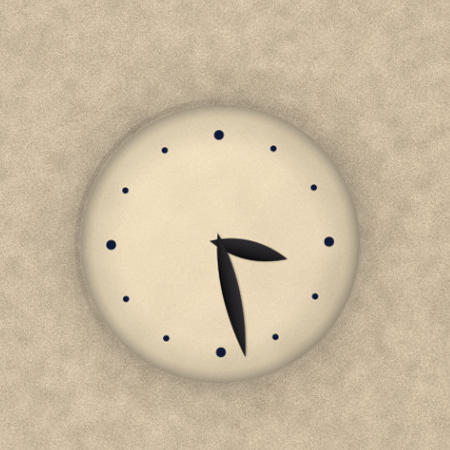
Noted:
3,28
